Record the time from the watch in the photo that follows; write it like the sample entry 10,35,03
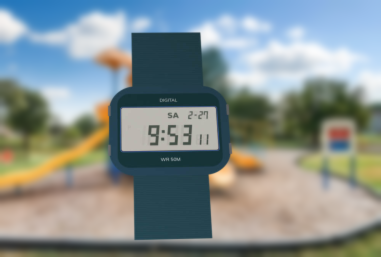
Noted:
9,53,11
